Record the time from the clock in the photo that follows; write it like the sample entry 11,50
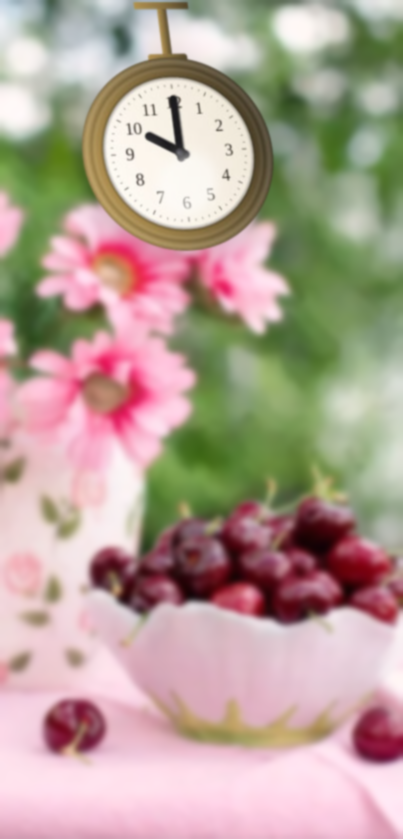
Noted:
10,00
